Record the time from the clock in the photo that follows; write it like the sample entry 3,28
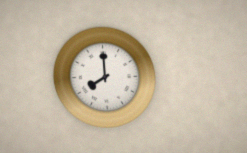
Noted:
8,00
